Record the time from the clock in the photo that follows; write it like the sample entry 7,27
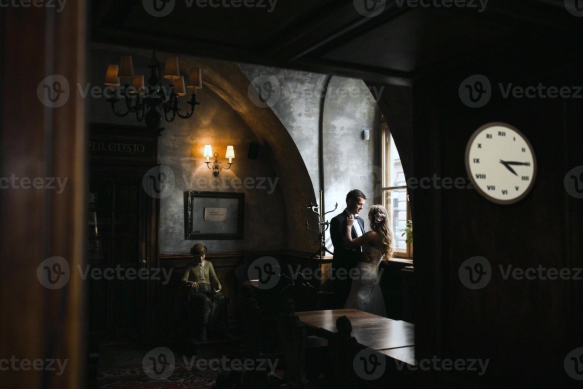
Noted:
4,15
